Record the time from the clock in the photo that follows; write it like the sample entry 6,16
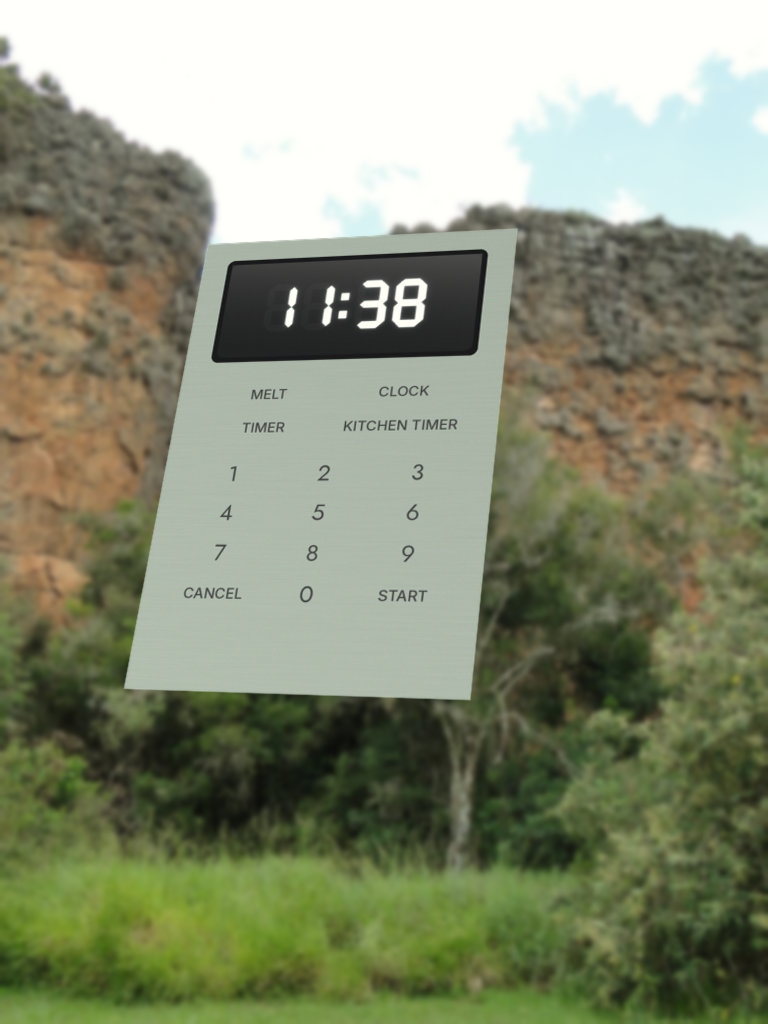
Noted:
11,38
